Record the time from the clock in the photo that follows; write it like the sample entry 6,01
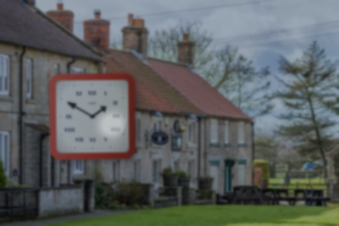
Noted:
1,50
